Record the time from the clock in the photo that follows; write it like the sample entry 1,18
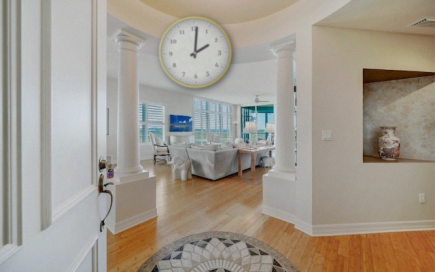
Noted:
2,01
